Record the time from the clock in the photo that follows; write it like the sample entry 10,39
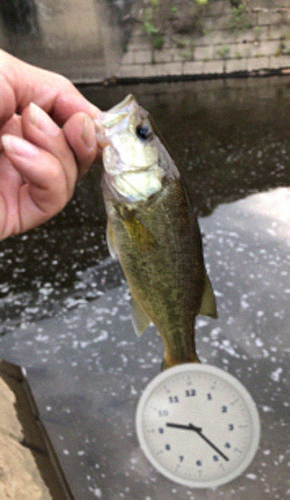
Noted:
9,23
